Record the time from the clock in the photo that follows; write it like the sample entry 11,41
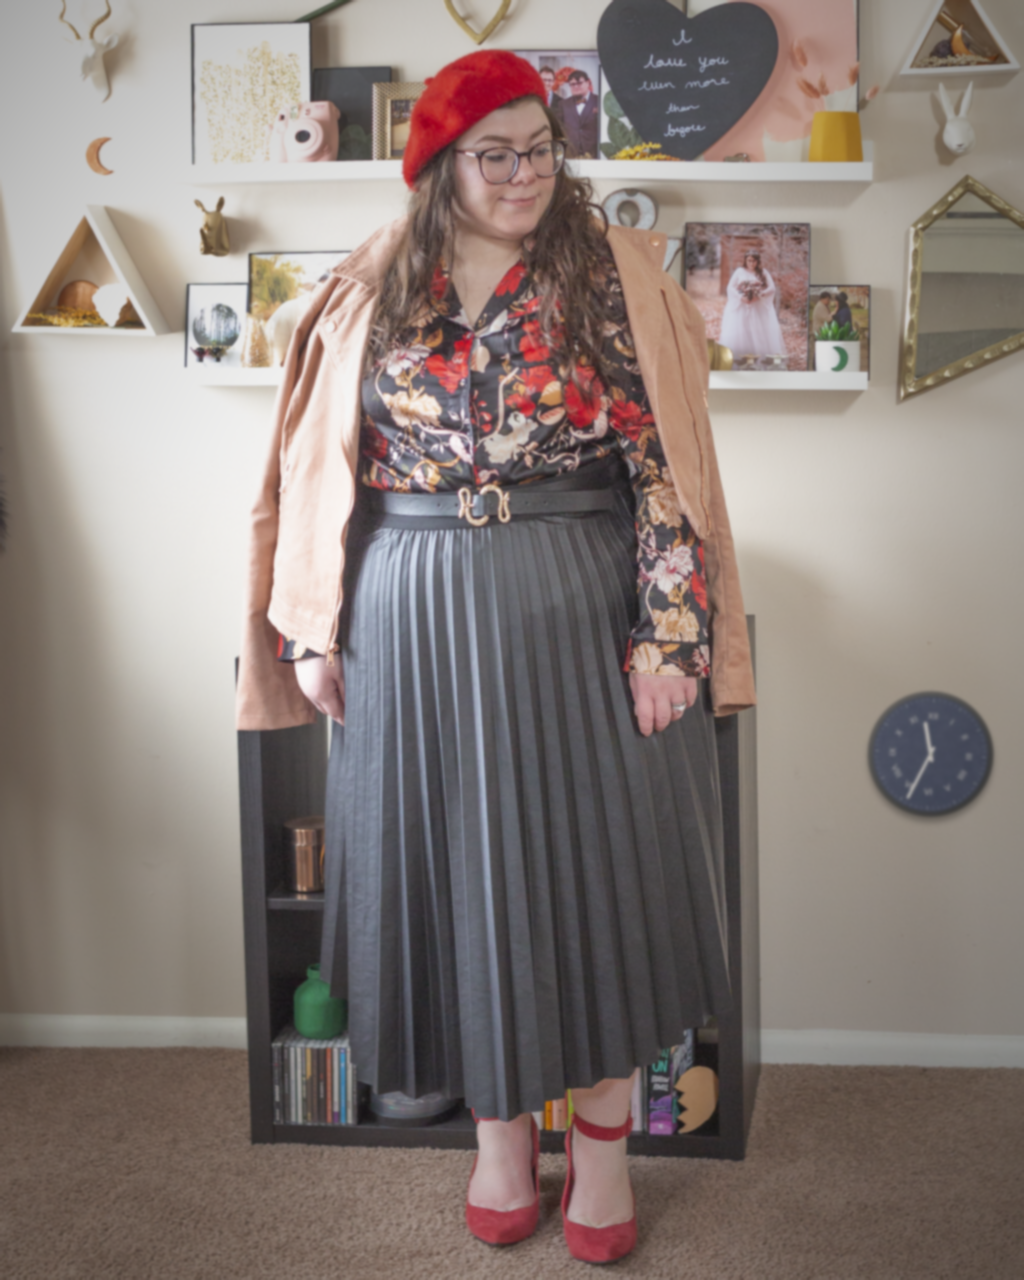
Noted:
11,34
